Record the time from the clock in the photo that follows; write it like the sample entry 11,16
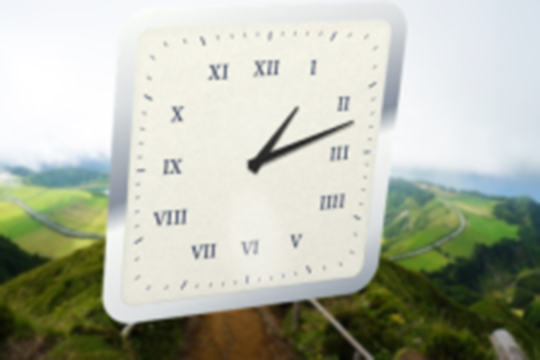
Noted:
1,12
